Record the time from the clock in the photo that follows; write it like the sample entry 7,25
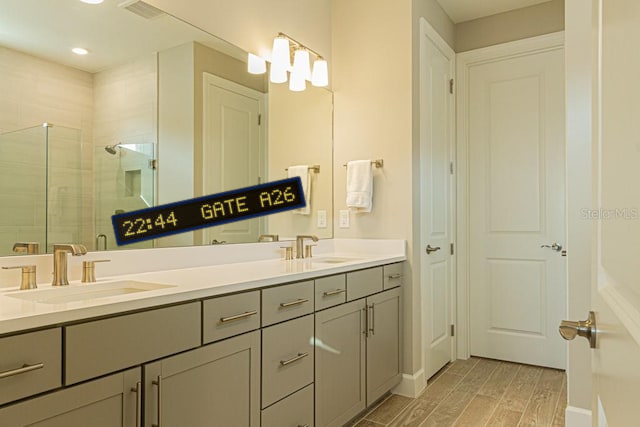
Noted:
22,44
